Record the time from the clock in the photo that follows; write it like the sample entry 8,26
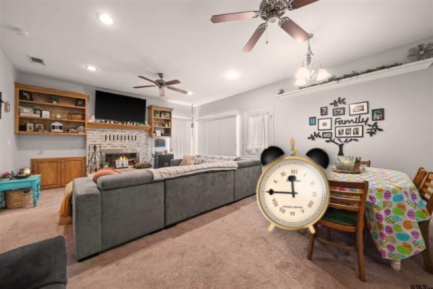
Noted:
11,45
